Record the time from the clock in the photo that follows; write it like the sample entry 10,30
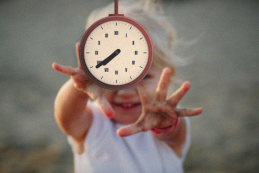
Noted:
7,39
